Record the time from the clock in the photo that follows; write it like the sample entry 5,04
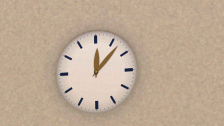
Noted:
12,07
